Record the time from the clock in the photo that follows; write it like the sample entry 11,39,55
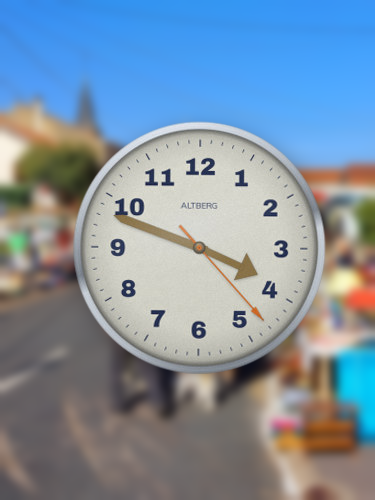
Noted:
3,48,23
